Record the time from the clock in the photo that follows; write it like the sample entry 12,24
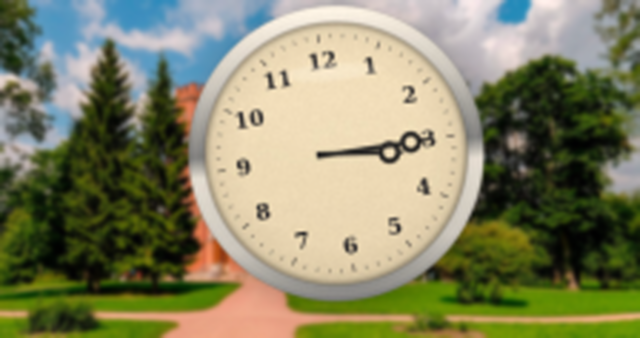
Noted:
3,15
